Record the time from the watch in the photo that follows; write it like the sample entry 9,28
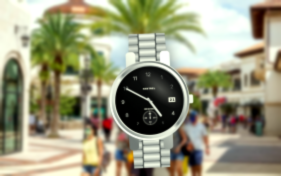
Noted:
4,50
